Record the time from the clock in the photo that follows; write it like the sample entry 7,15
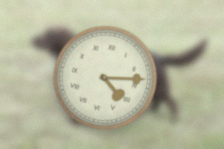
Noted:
4,13
